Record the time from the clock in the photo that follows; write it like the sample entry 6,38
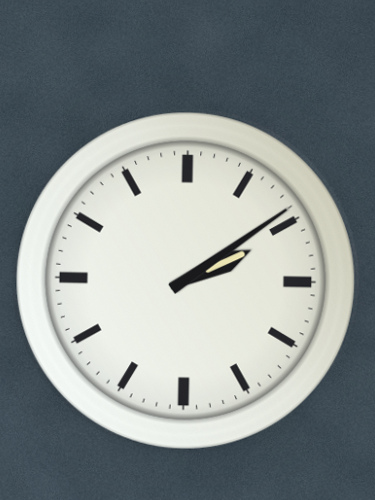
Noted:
2,09
